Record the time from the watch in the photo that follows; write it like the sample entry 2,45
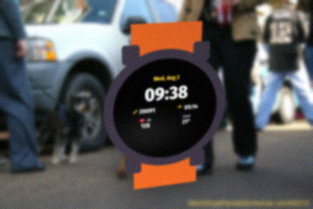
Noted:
9,38
